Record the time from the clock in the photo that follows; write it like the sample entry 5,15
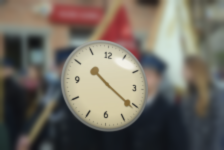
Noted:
10,21
